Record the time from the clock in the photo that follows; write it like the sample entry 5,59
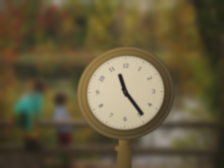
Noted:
11,24
